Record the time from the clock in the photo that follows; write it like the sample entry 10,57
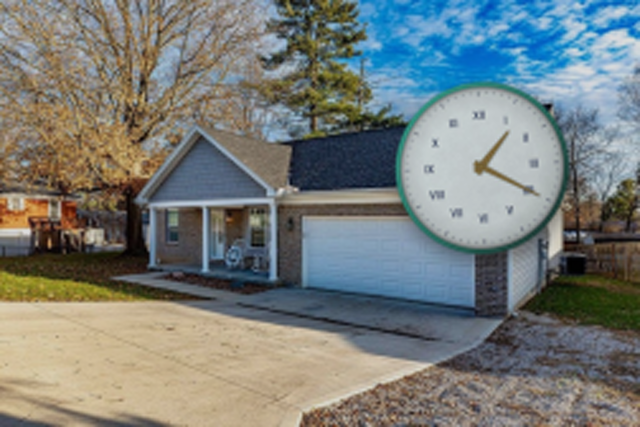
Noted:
1,20
